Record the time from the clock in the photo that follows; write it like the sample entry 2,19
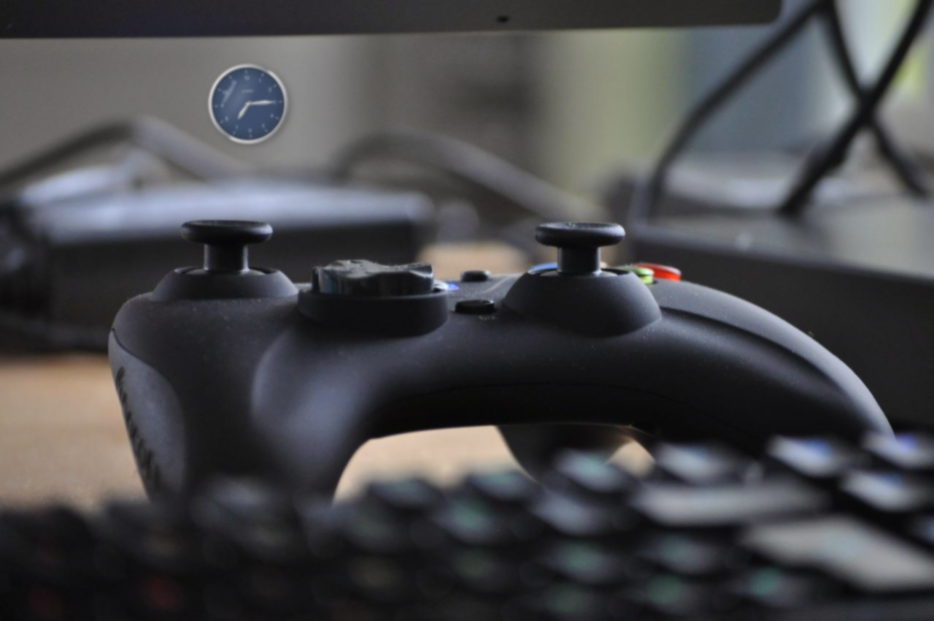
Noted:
7,15
